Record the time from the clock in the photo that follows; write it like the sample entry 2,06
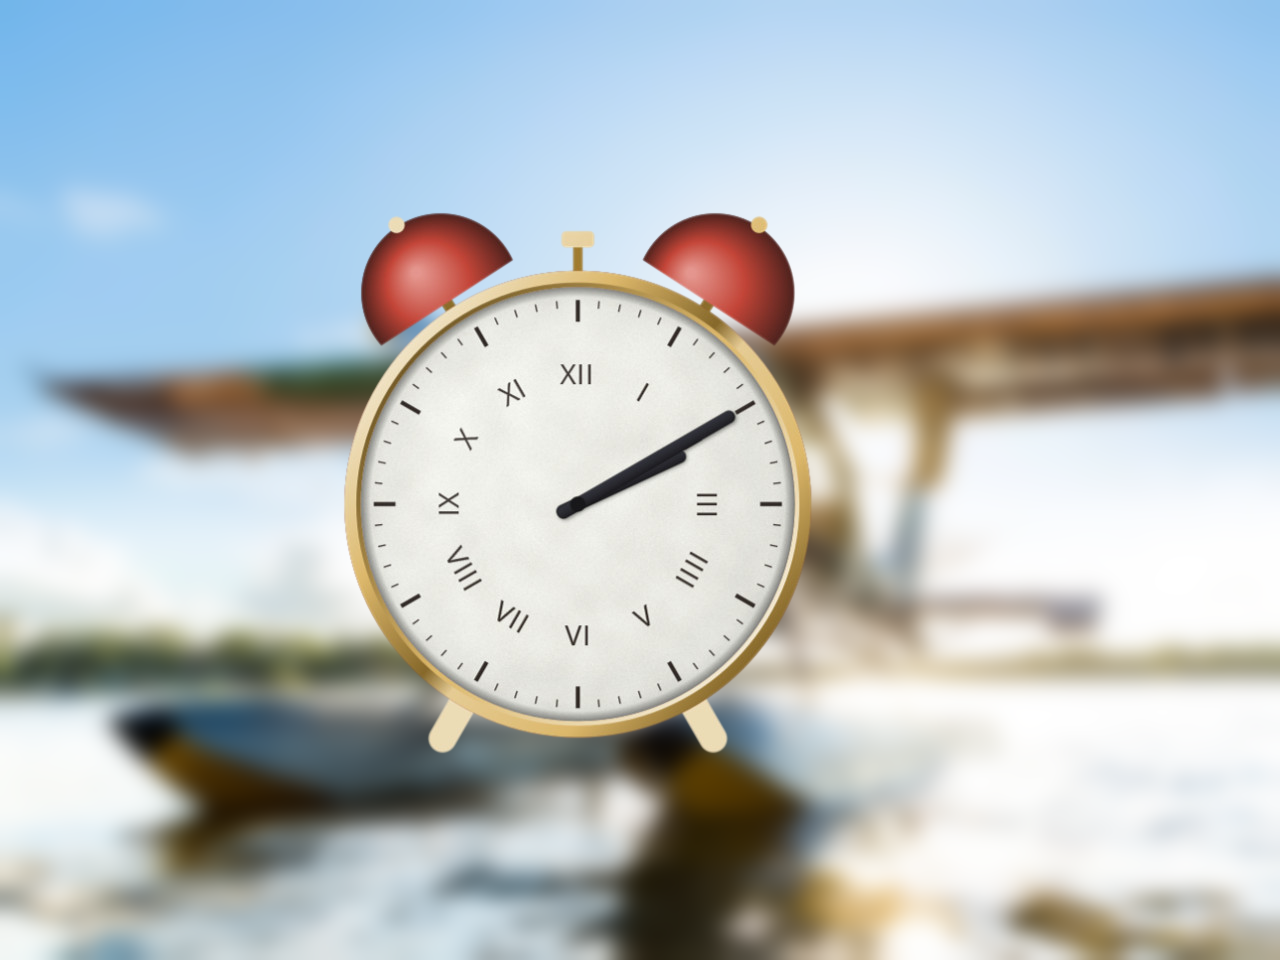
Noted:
2,10
